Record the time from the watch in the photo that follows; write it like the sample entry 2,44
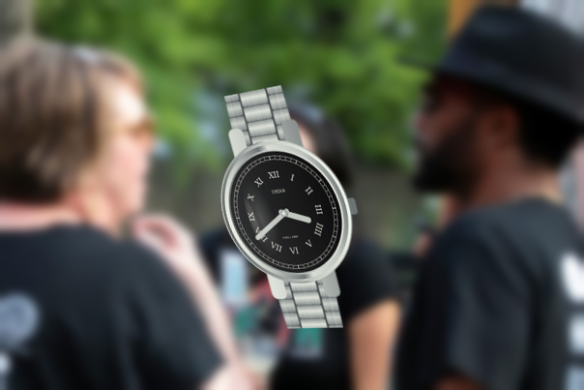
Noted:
3,40
